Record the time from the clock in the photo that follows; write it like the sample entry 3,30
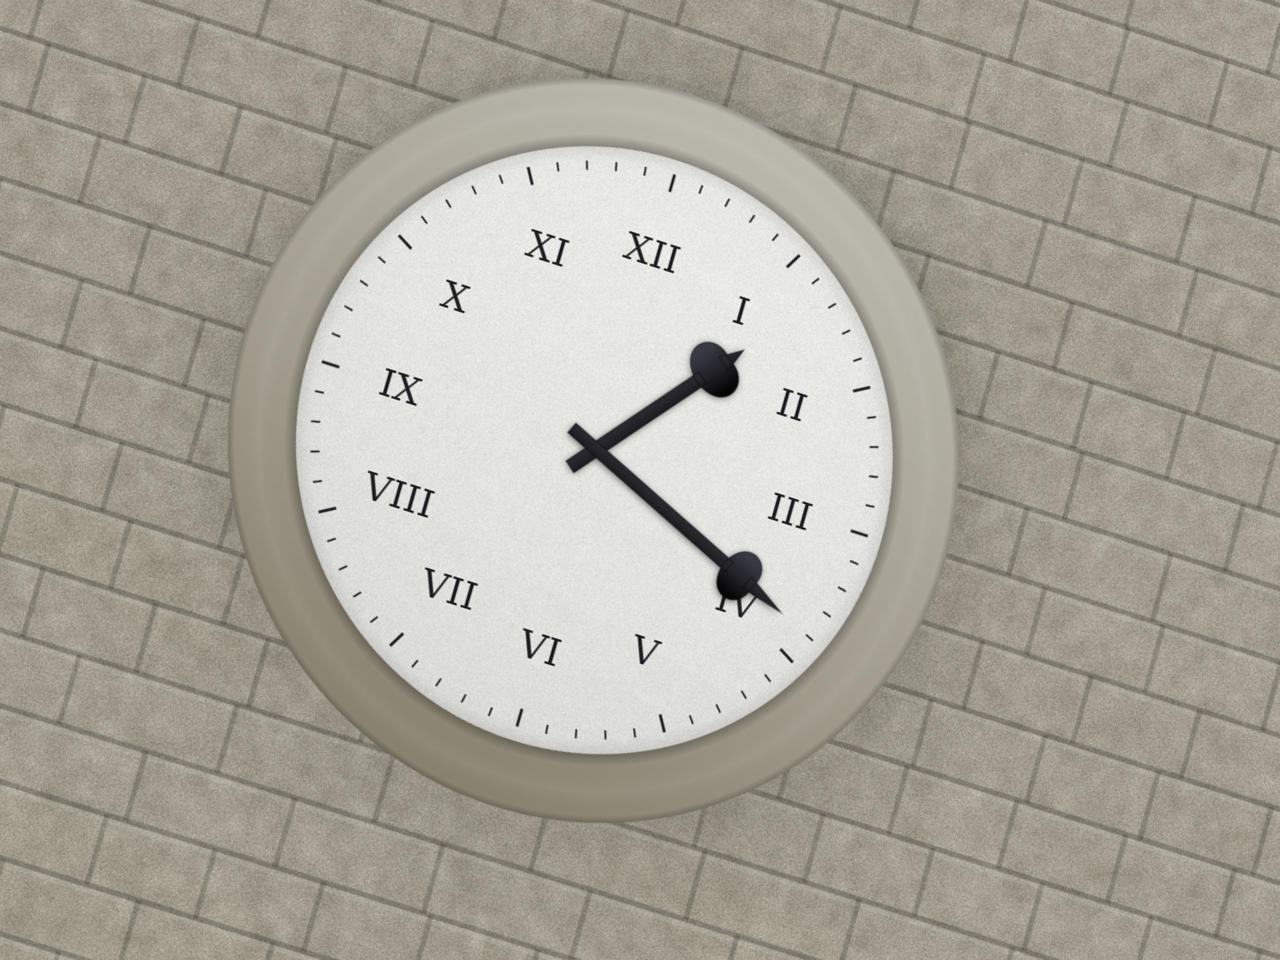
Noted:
1,19
